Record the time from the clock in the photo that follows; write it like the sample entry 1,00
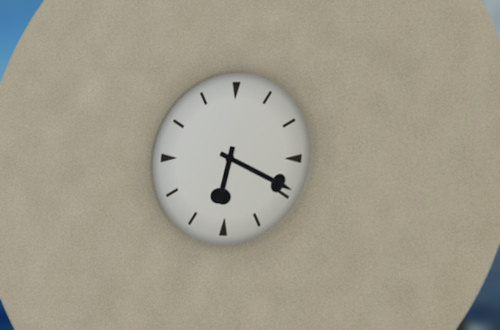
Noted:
6,19
